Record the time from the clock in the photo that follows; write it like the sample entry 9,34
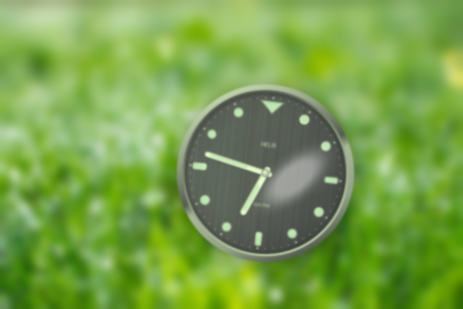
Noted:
6,47
